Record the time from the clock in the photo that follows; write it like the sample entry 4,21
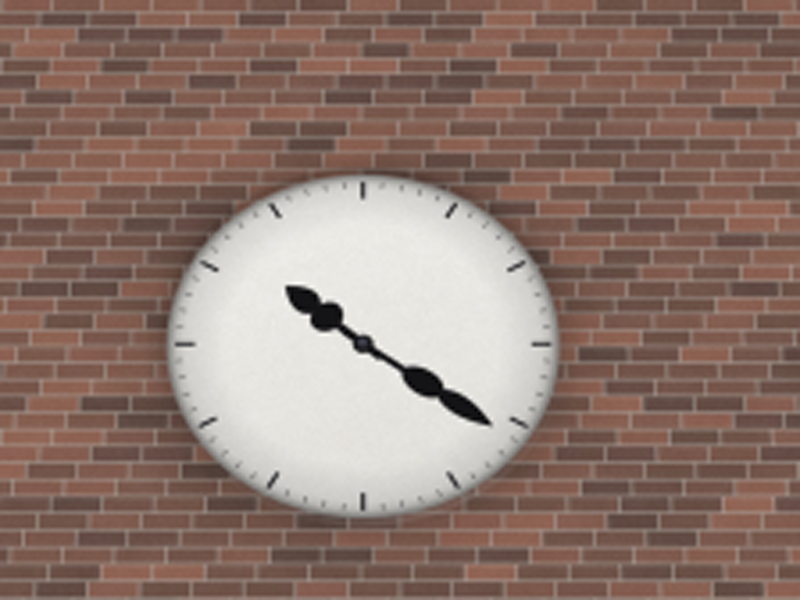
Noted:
10,21
